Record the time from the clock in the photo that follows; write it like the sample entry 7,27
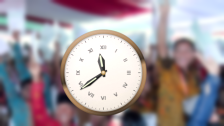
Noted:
11,39
